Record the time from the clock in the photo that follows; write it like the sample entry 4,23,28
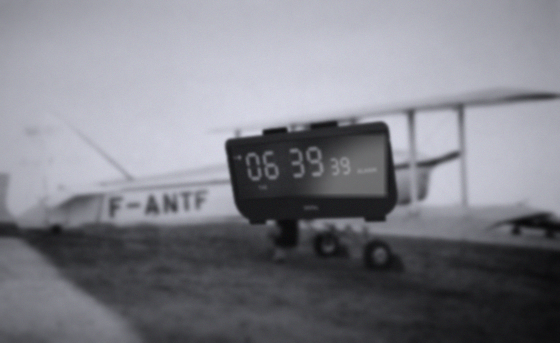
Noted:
6,39,39
